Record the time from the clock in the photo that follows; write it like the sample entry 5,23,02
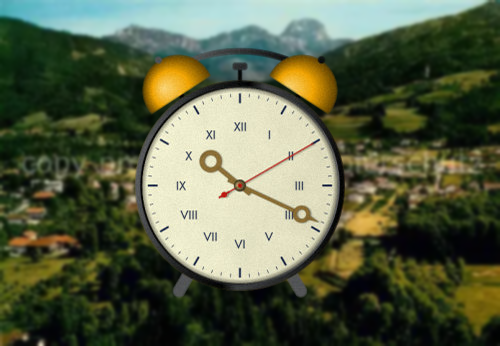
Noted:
10,19,10
